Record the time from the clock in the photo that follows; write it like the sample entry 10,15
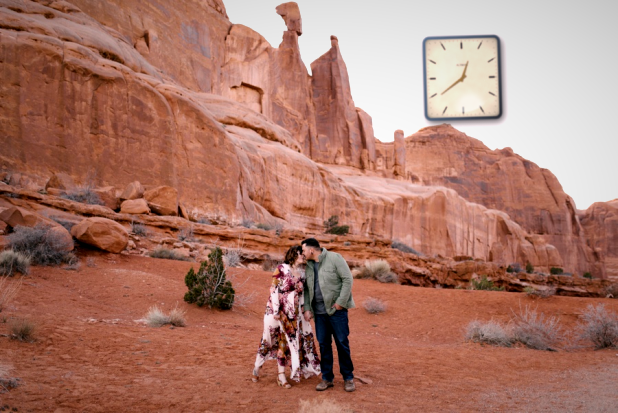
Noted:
12,39
